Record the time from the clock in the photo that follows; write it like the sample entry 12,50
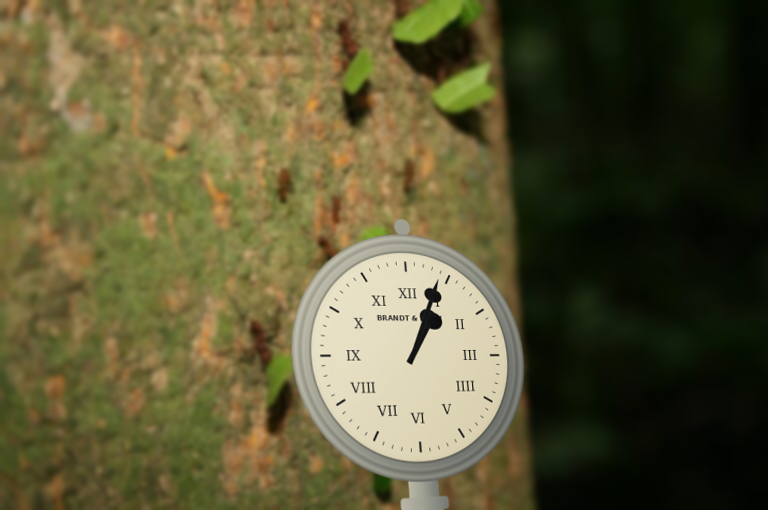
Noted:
1,04
